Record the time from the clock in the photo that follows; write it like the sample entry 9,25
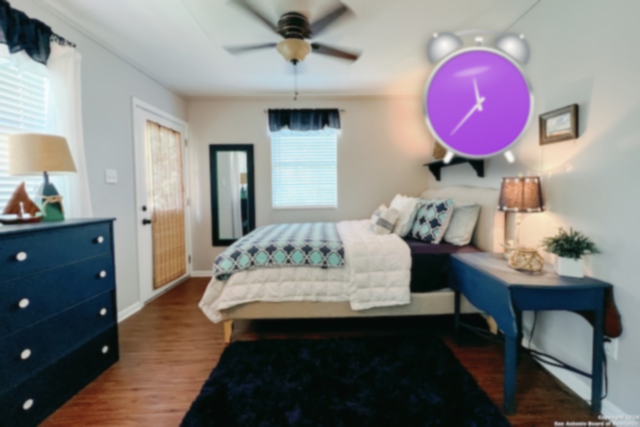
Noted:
11,37
